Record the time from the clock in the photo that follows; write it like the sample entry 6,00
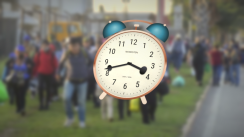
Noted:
3,42
